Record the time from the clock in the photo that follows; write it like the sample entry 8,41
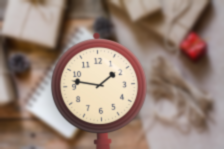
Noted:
1,47
